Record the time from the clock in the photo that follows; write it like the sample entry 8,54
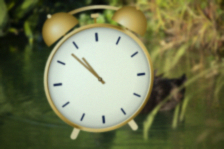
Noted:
10,53
